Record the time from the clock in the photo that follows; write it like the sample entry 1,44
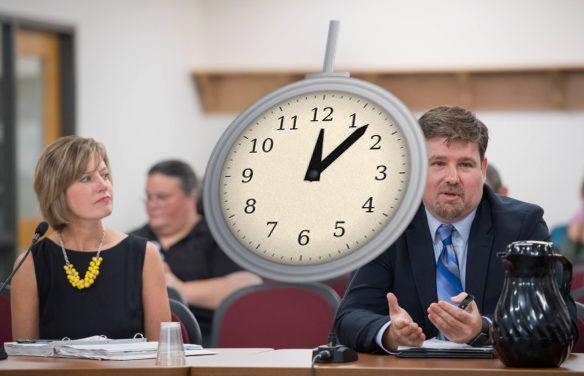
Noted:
12,07
